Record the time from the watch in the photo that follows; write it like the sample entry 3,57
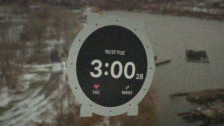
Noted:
3,00
